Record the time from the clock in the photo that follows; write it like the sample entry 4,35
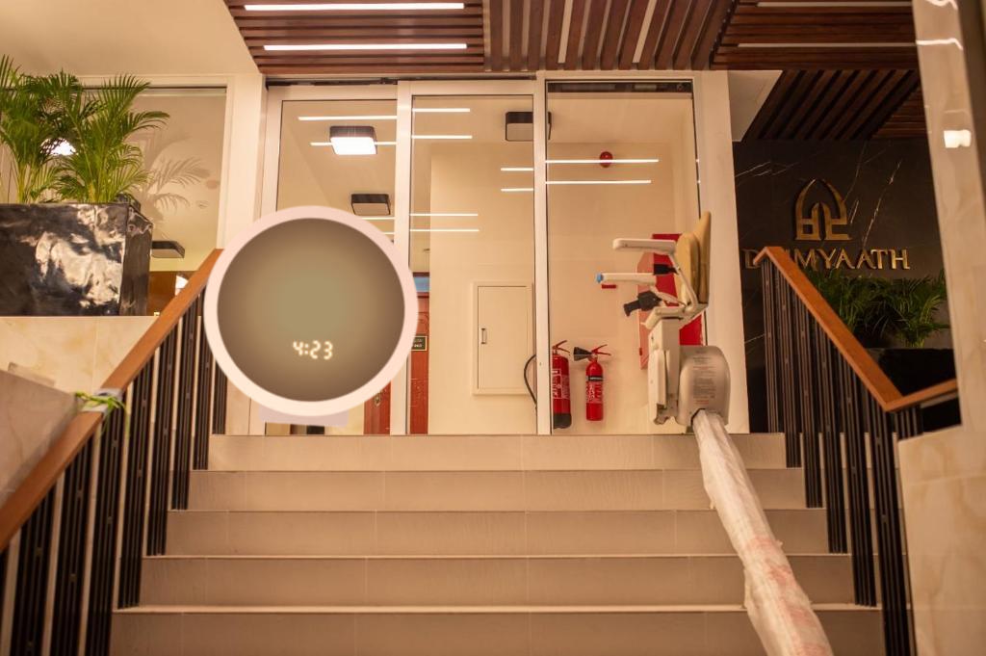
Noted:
4,23
